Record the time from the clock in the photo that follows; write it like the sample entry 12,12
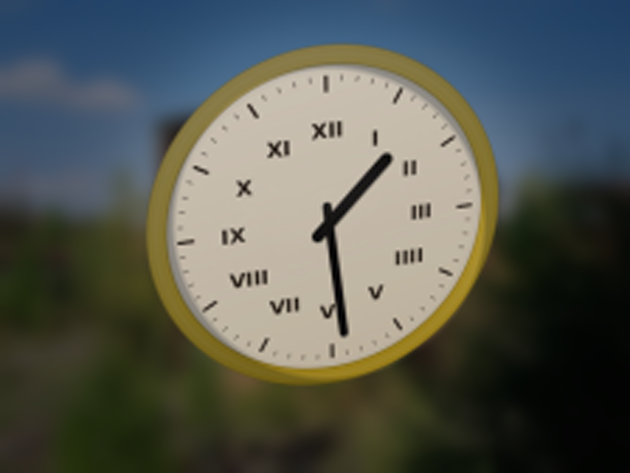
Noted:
1,29
